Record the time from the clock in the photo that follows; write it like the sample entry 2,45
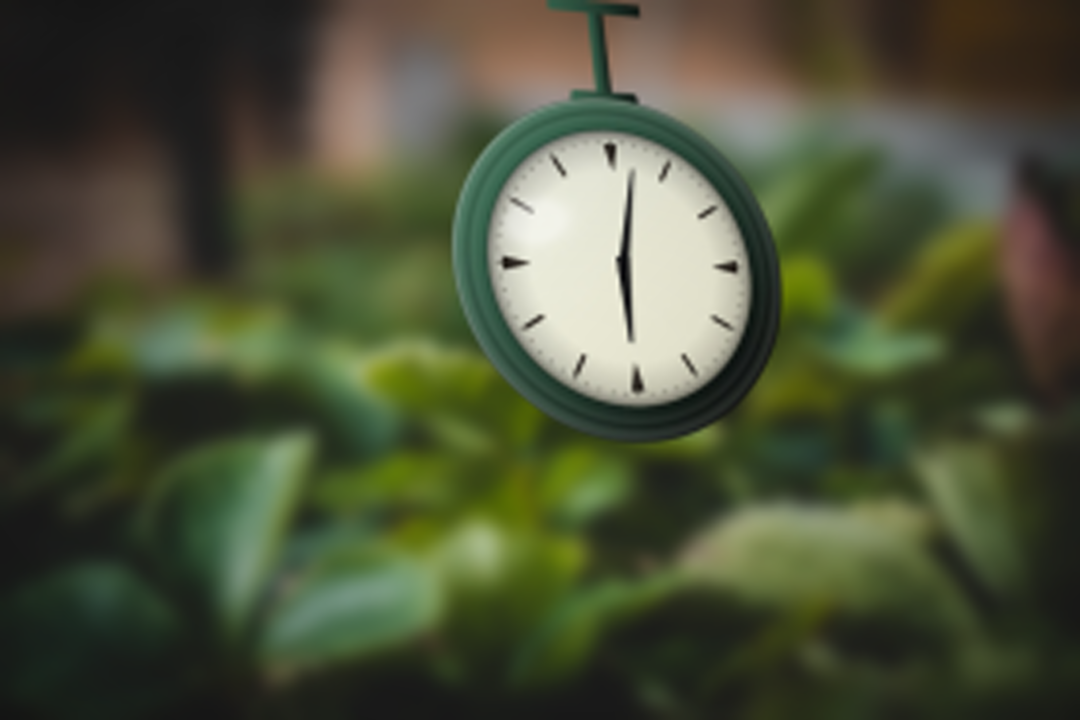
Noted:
6,02
